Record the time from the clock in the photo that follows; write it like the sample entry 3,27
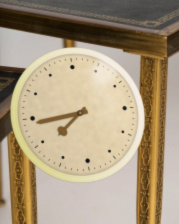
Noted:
7,44
